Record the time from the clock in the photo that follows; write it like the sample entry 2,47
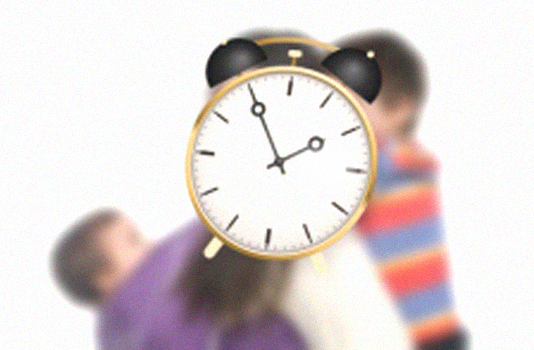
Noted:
1,55
